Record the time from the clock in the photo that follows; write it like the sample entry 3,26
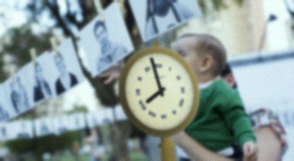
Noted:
7,58
